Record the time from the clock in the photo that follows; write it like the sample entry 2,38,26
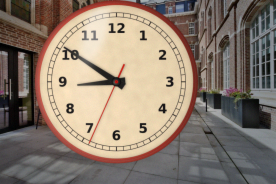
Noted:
8,50,34
